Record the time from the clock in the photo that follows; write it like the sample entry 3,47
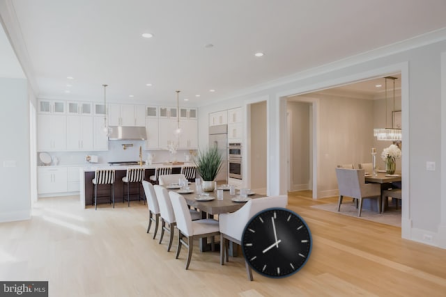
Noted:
7,59
